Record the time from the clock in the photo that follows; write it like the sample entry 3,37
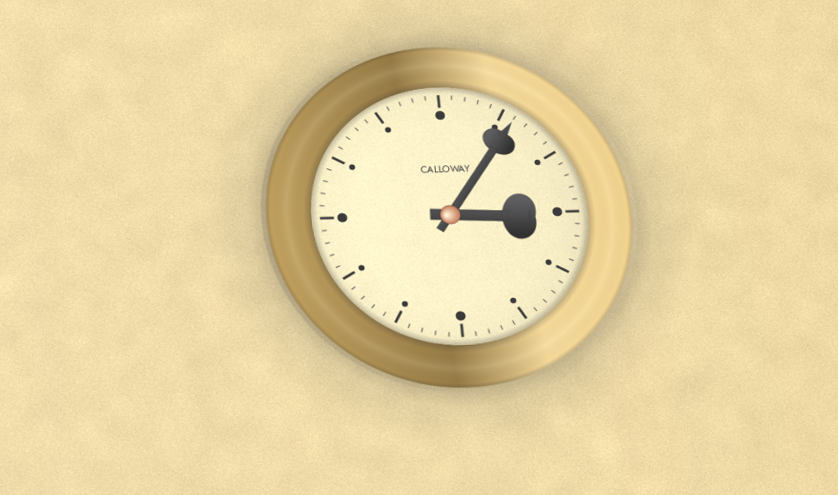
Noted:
3,06
